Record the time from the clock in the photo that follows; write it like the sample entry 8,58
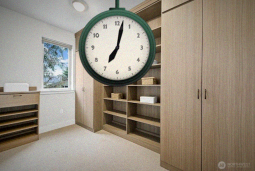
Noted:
7,02
